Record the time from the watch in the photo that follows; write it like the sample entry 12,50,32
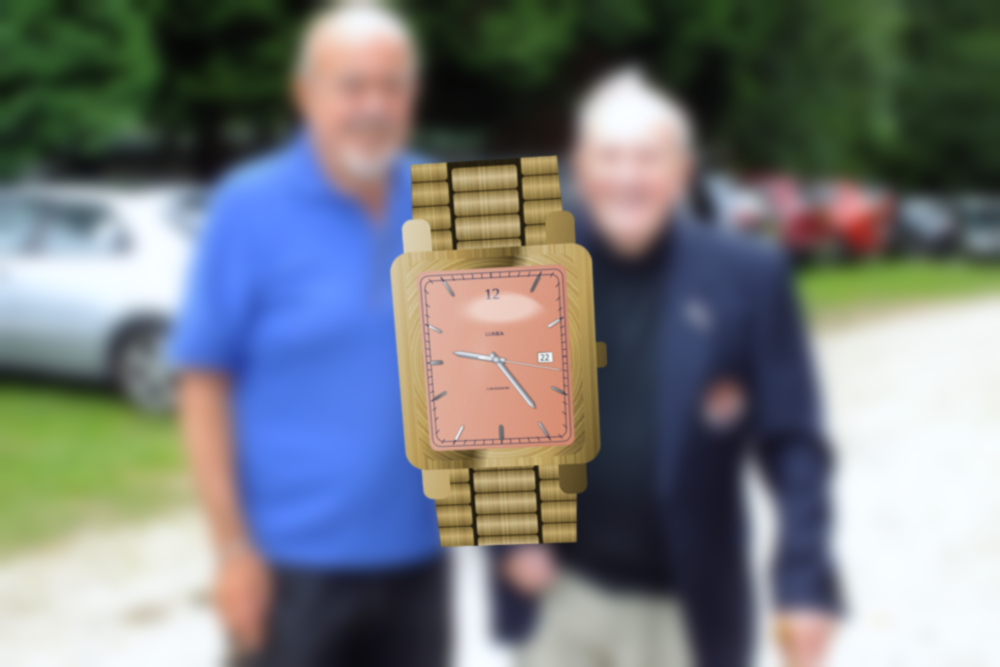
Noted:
9,24,17
